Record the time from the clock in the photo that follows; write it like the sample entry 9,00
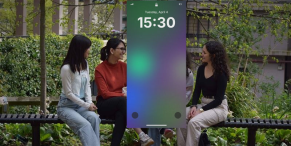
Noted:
15,30
